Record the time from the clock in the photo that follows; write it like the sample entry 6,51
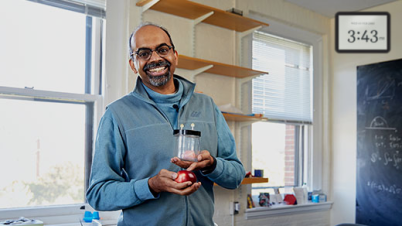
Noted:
3,43
